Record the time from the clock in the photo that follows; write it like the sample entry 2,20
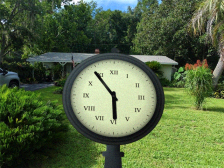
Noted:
5,54
